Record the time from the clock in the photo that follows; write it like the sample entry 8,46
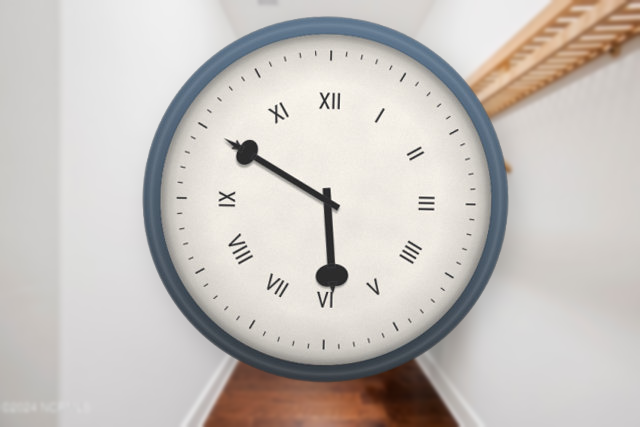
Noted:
5,50
